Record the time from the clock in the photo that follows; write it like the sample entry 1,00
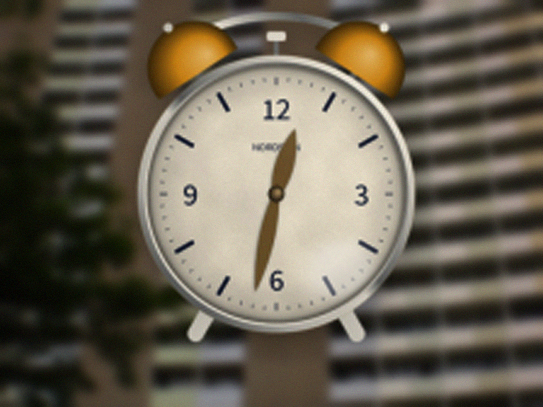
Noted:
12,32
